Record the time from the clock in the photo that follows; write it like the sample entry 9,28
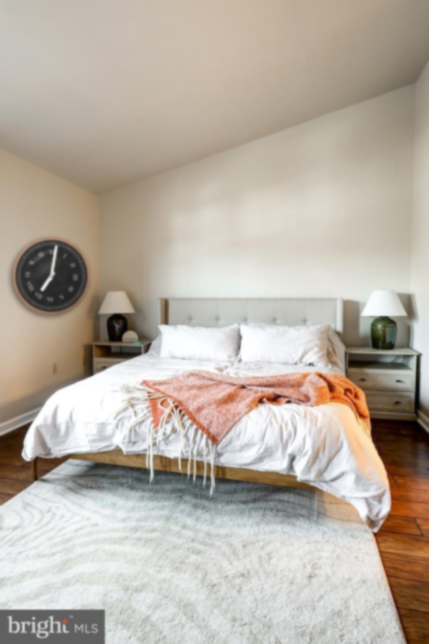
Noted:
7,01
